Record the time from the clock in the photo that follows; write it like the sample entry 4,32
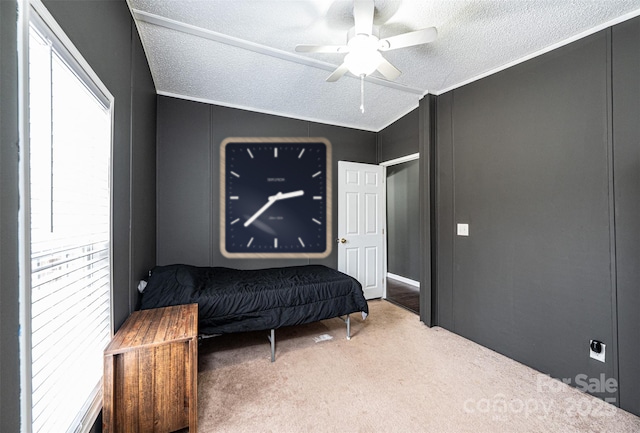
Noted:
2,38
